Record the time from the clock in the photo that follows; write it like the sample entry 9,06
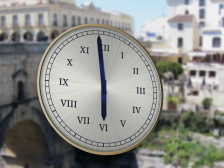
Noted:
5,59
